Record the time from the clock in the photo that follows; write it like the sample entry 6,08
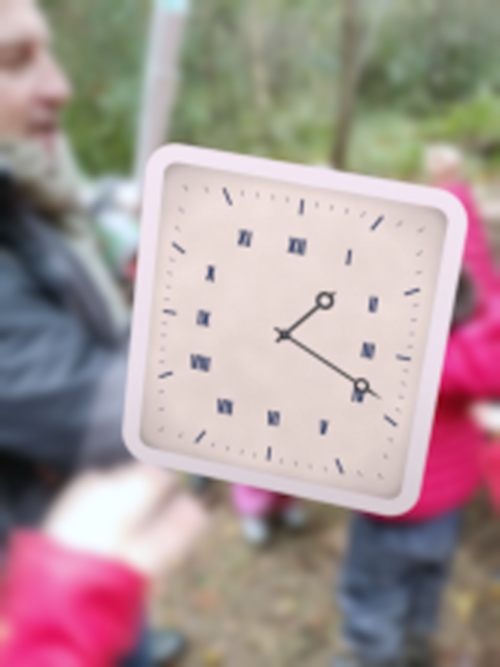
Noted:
1,19
